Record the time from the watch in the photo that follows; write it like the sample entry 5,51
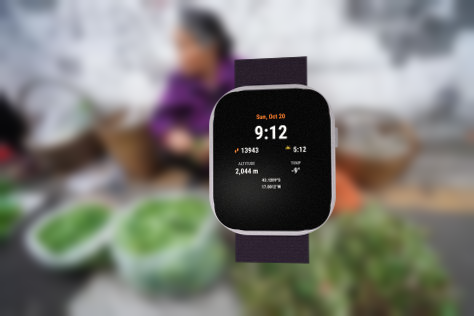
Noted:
9,12
